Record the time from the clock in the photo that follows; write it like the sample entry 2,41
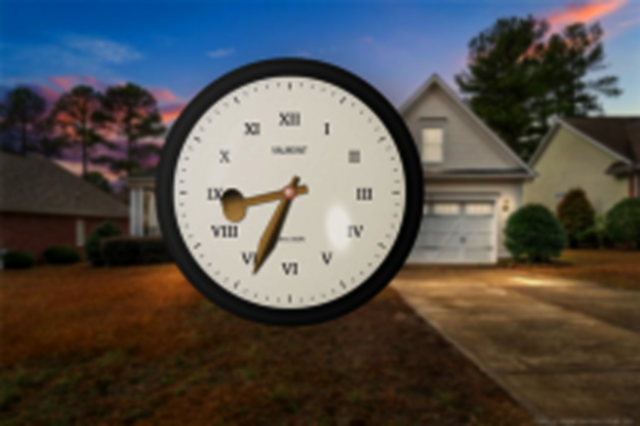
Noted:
8,34
